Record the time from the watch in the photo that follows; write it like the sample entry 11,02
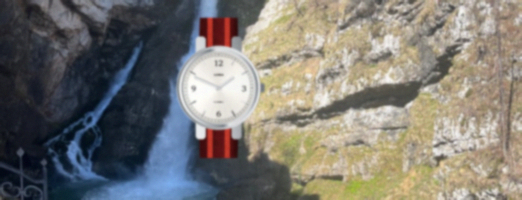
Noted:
1,49
